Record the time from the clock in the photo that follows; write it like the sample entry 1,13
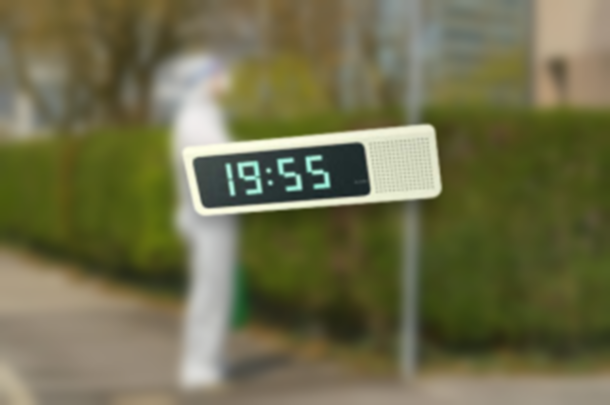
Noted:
19,55
